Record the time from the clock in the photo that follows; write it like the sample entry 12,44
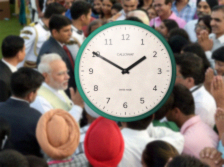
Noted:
1,50
